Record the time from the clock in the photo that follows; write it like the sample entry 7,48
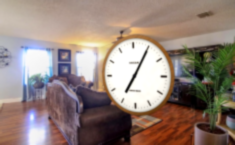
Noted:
7,05
